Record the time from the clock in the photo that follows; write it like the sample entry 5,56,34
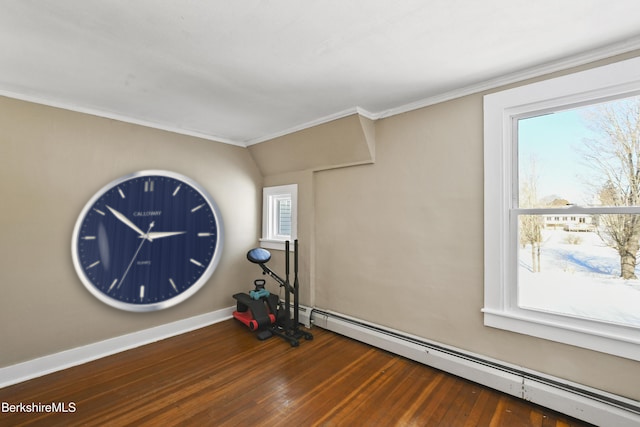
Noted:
2,51,34
